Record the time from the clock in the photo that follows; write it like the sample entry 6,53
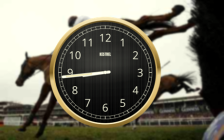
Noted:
8,44
